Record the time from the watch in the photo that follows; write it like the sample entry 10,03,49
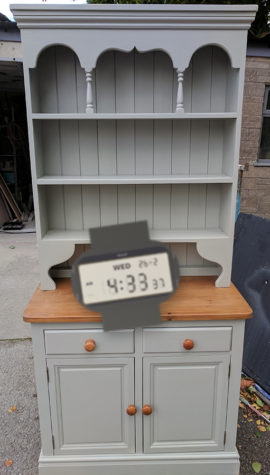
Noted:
4,33,37
